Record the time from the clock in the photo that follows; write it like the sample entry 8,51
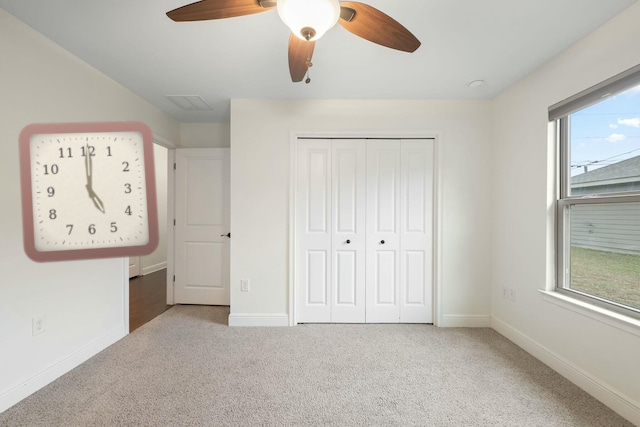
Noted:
5,00
